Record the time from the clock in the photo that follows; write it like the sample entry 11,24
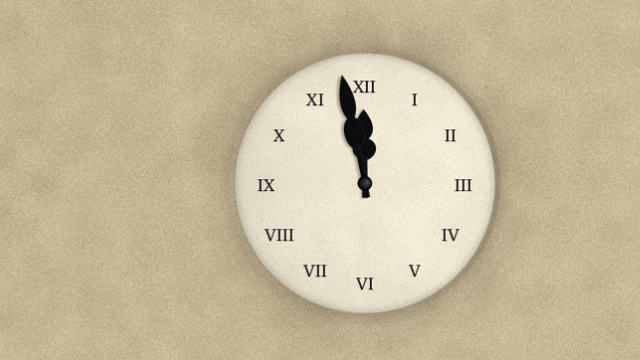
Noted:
11,58
